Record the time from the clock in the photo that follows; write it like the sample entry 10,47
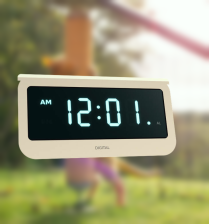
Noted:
12,01
